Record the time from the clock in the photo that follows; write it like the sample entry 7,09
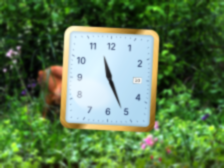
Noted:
11,26
